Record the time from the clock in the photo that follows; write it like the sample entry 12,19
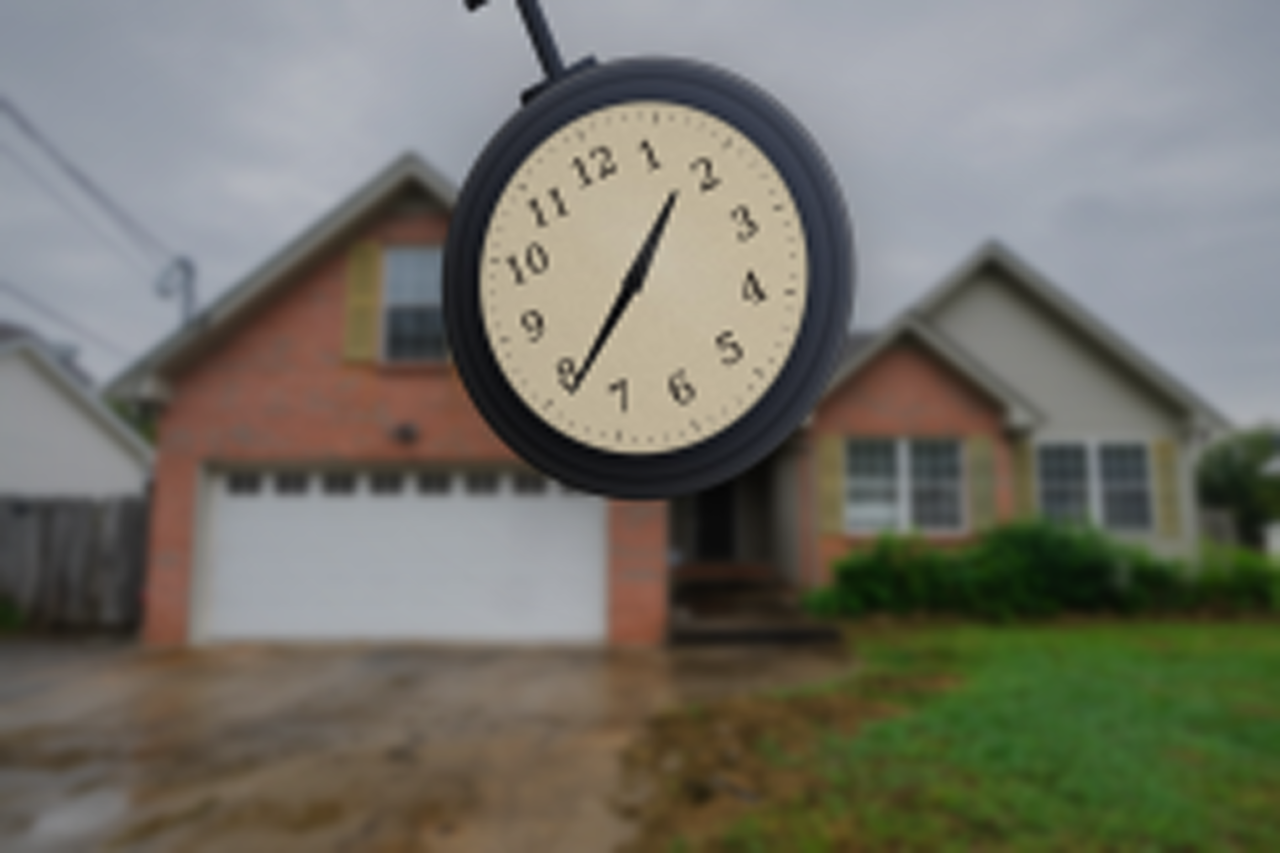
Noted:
1,39
